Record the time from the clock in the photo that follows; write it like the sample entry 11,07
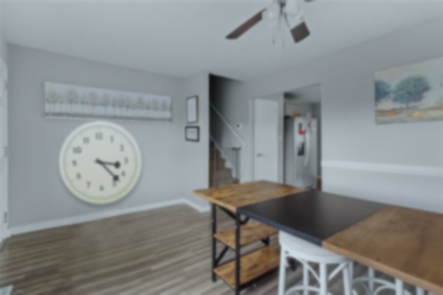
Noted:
3,23
